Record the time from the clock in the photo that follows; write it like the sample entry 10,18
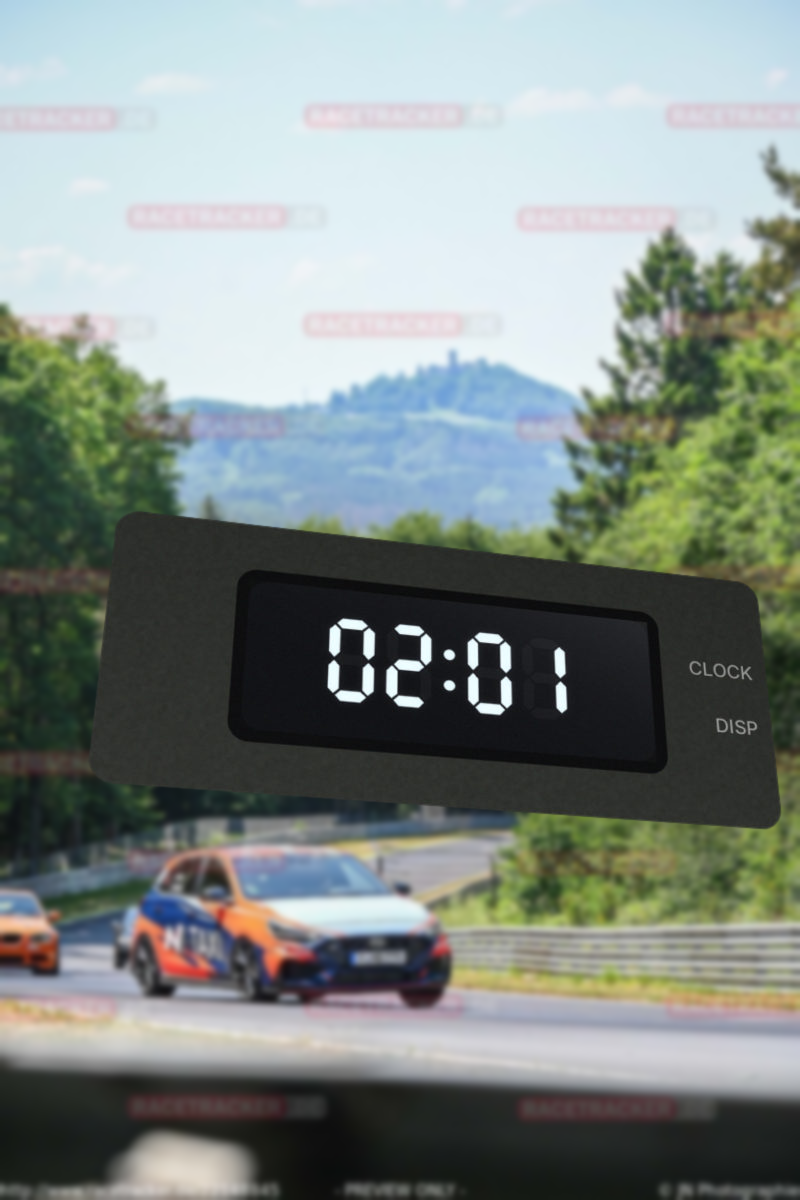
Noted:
2,01
